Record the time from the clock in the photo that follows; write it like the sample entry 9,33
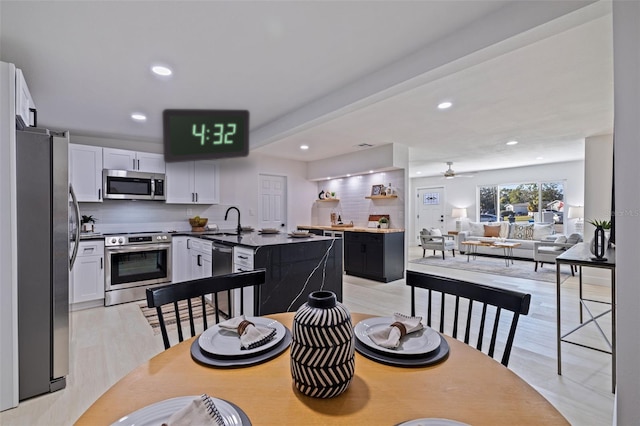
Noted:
4,32
